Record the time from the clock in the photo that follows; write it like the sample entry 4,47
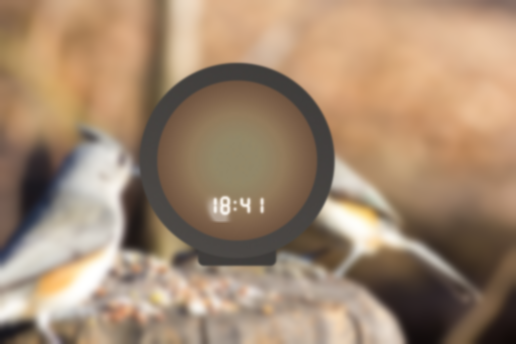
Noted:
18,41
